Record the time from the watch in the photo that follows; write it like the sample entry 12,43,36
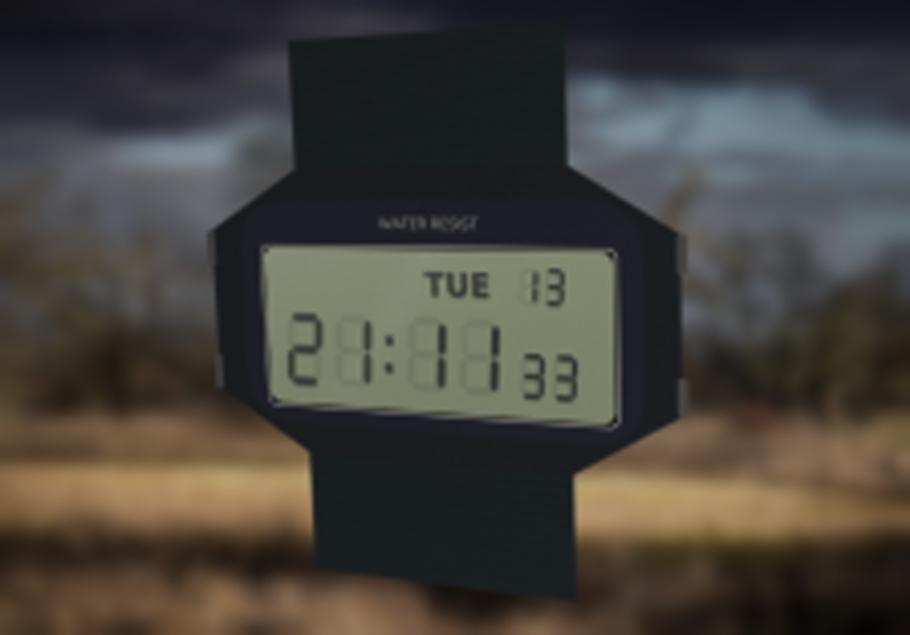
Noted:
21,11,33
